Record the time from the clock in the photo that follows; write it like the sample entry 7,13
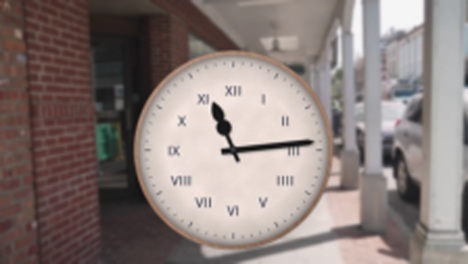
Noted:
11,14
